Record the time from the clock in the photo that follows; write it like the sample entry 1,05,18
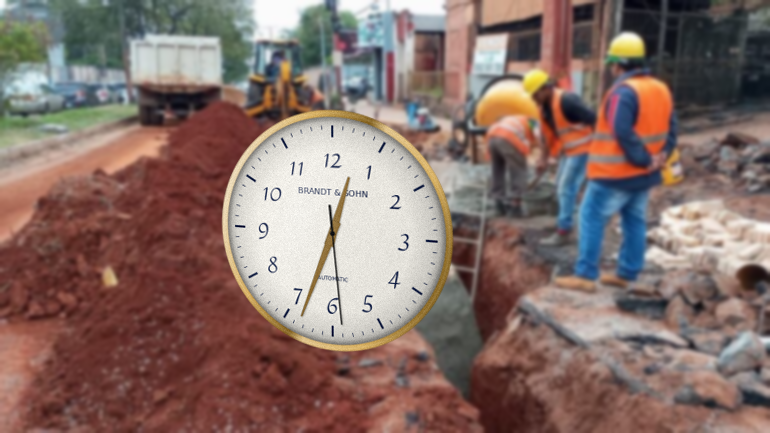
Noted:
12,33,29
